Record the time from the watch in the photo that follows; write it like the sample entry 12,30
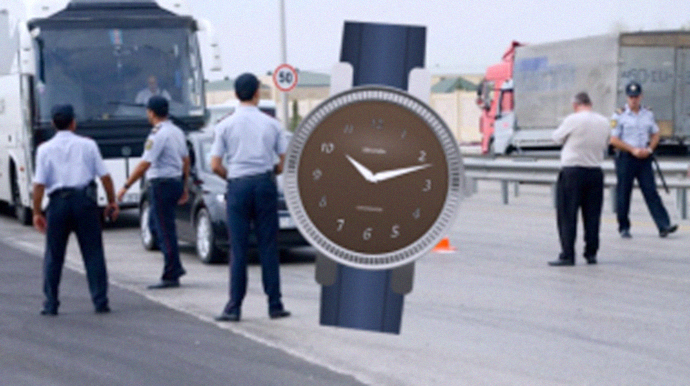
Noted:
10,12
